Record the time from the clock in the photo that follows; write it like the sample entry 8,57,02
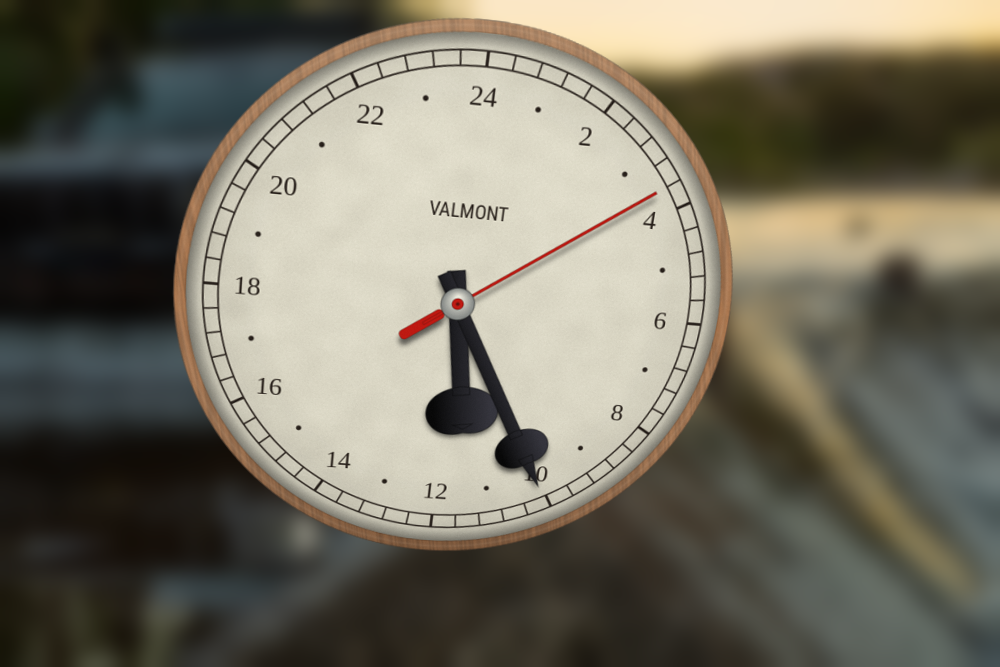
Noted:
11,25,09
